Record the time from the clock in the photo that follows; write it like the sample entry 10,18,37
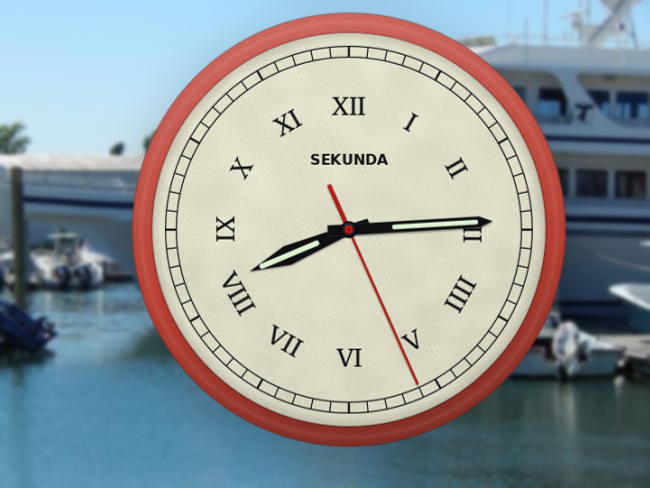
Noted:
8,14,26
